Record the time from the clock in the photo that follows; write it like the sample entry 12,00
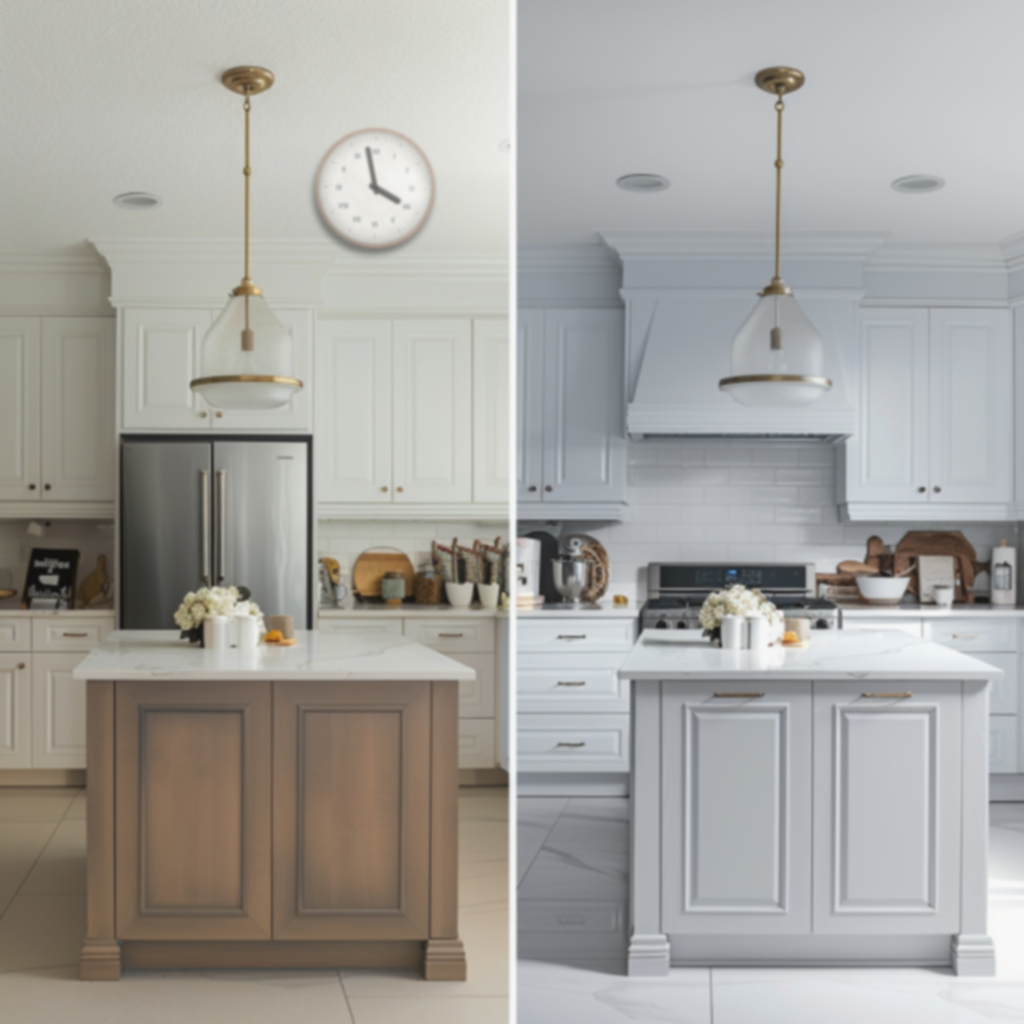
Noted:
3,58
